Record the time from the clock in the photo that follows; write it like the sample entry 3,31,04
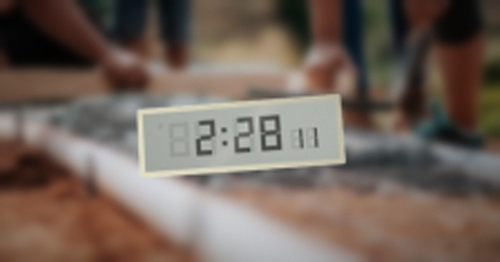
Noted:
2,28,11
